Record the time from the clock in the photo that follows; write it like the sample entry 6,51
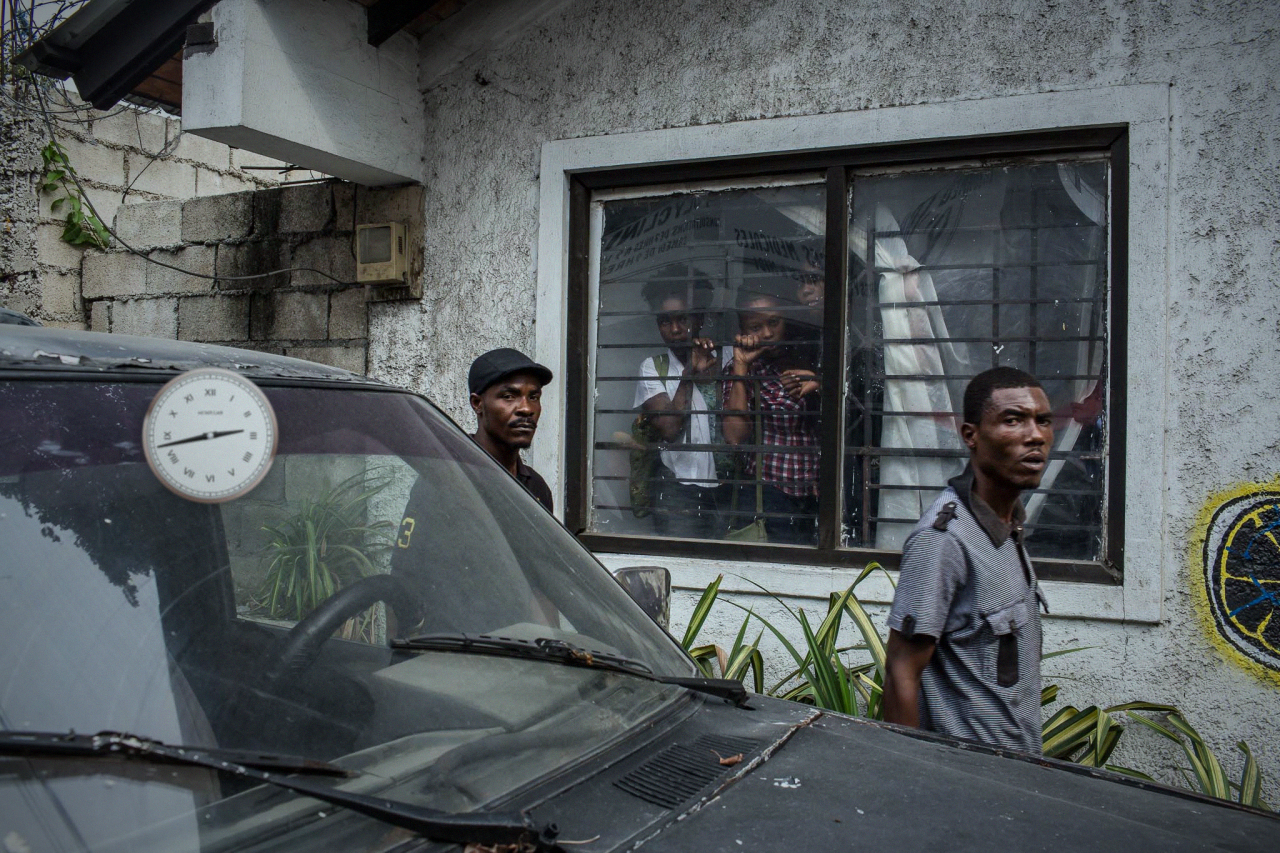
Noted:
2,43
